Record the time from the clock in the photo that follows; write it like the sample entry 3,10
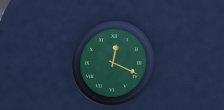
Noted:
12,19
